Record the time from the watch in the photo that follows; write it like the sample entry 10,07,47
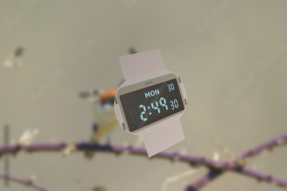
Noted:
2,49,30
